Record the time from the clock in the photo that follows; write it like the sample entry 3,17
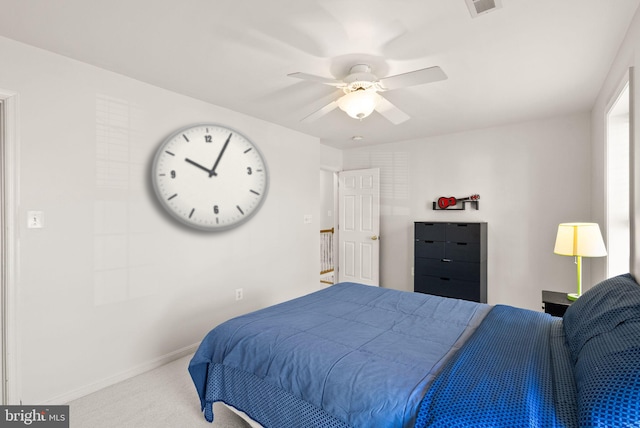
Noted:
10,05
